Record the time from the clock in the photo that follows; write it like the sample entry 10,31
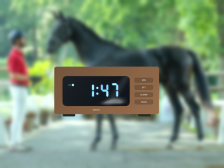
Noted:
1,47
